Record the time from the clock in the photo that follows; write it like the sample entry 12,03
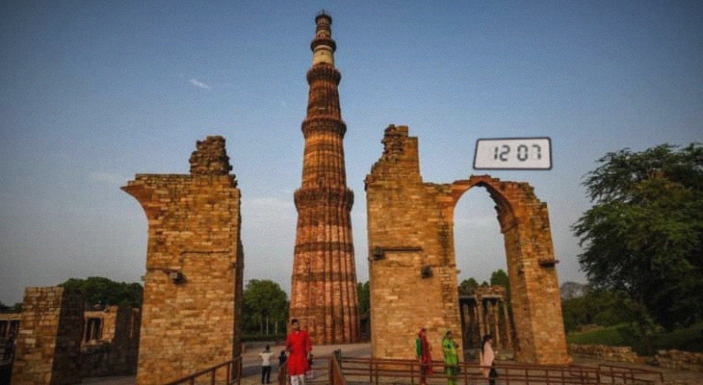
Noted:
12,07
